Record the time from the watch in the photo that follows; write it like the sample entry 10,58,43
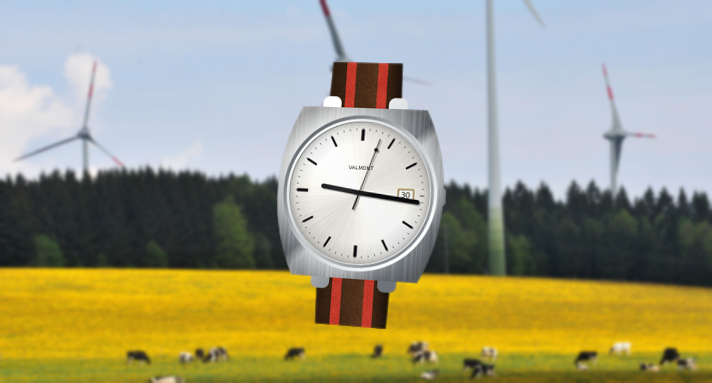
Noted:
9,16,03
